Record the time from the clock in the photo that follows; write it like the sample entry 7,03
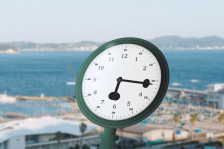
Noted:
6,16
